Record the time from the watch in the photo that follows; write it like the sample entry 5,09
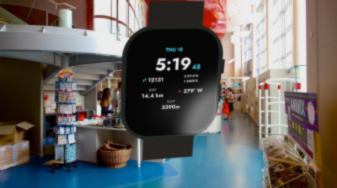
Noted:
5,19
